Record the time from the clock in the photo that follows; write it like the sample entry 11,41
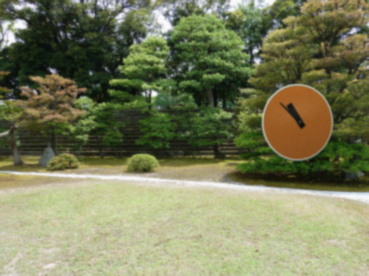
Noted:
10,52
